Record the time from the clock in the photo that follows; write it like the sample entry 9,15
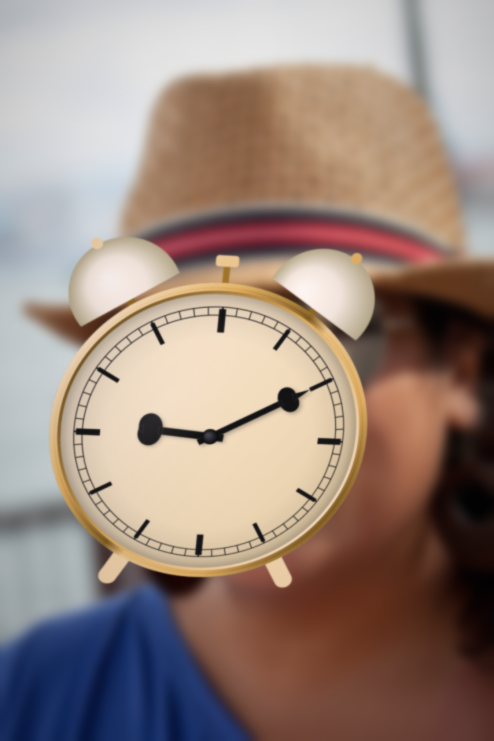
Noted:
9,10
